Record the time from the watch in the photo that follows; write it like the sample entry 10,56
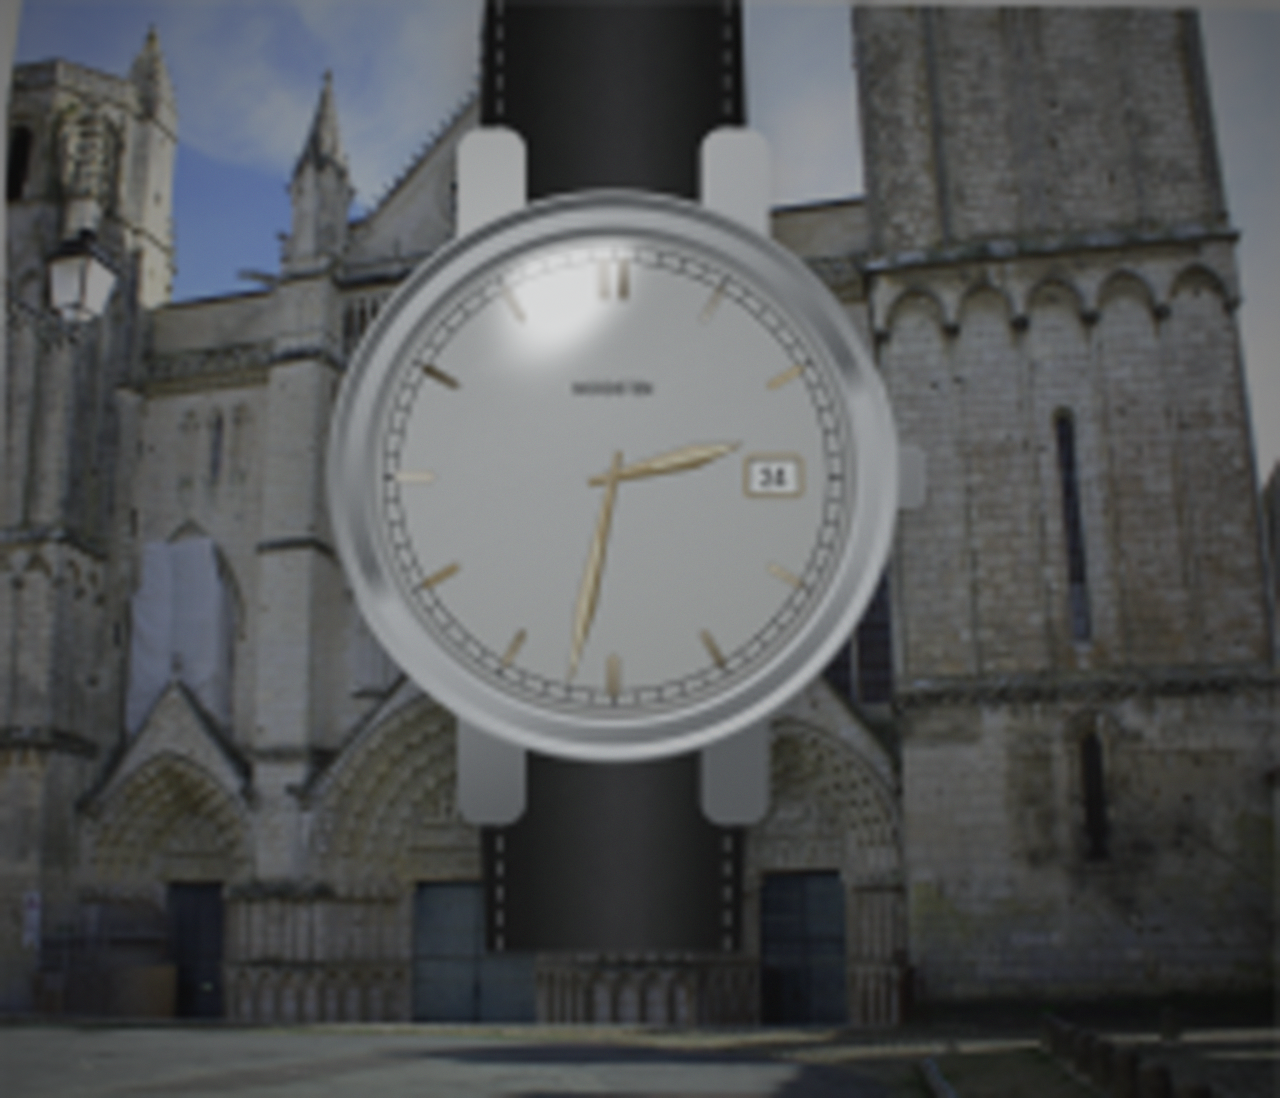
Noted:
2,32
